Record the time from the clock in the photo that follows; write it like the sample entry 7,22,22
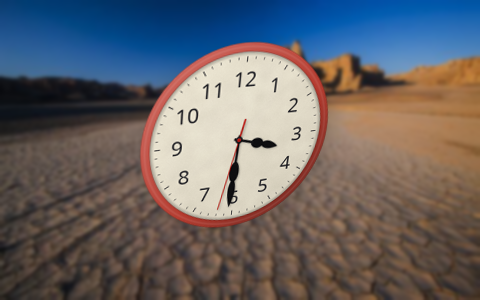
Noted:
3,30,32
